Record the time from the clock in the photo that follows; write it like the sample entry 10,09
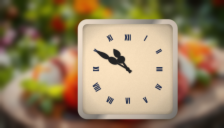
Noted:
10,50
